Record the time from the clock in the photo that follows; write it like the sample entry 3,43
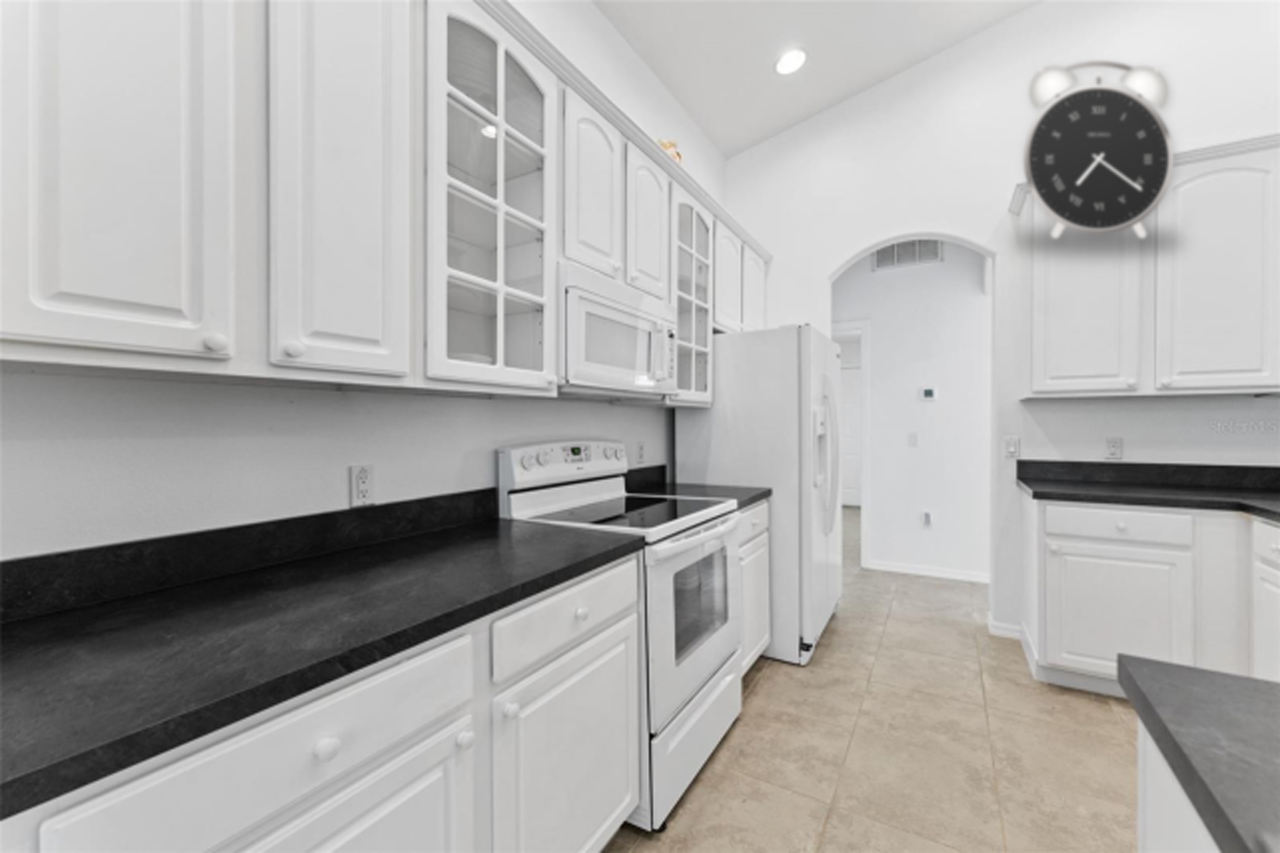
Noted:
7,21
